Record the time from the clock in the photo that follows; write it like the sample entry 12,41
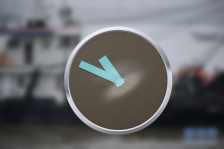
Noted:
10,49
